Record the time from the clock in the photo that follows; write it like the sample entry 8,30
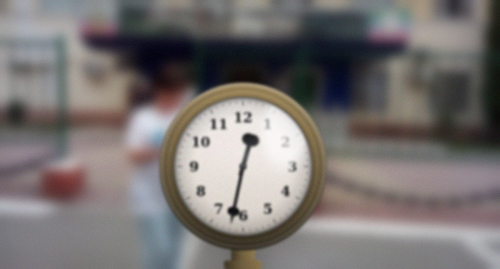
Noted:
12,32
